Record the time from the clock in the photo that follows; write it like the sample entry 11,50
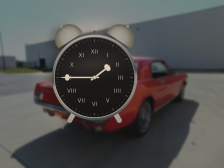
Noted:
1,45
